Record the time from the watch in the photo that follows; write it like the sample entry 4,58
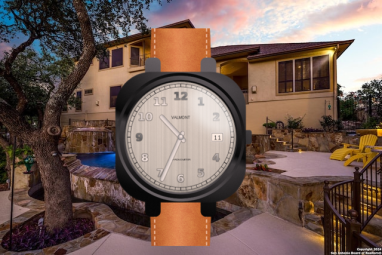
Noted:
10,34
